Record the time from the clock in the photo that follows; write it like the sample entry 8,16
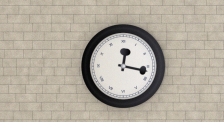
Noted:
12,17
